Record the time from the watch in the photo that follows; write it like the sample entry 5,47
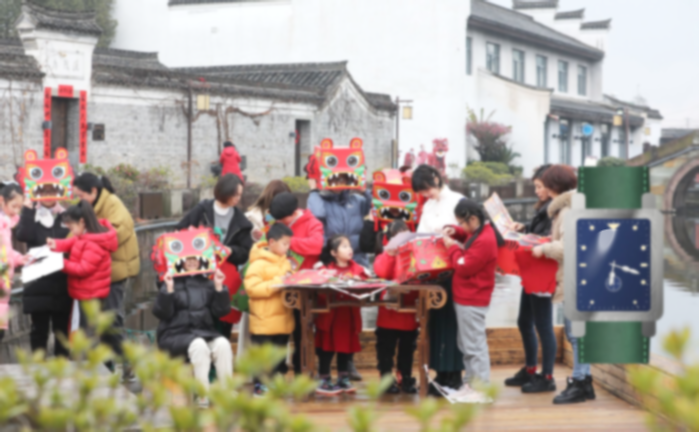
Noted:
6,18
